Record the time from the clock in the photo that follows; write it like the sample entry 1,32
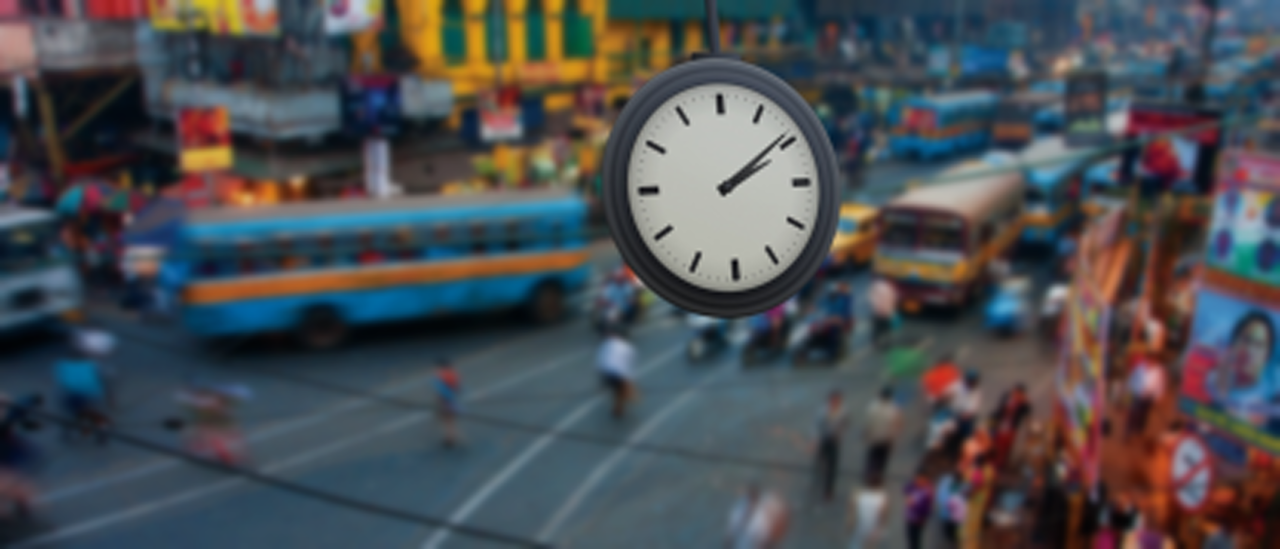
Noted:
2,09
